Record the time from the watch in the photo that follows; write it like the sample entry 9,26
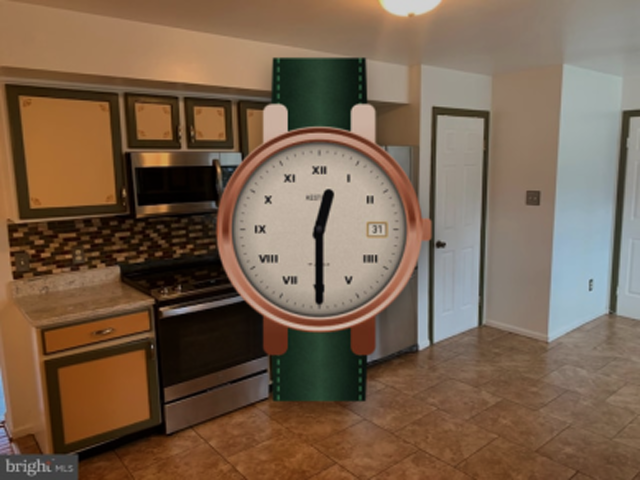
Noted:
12,30
